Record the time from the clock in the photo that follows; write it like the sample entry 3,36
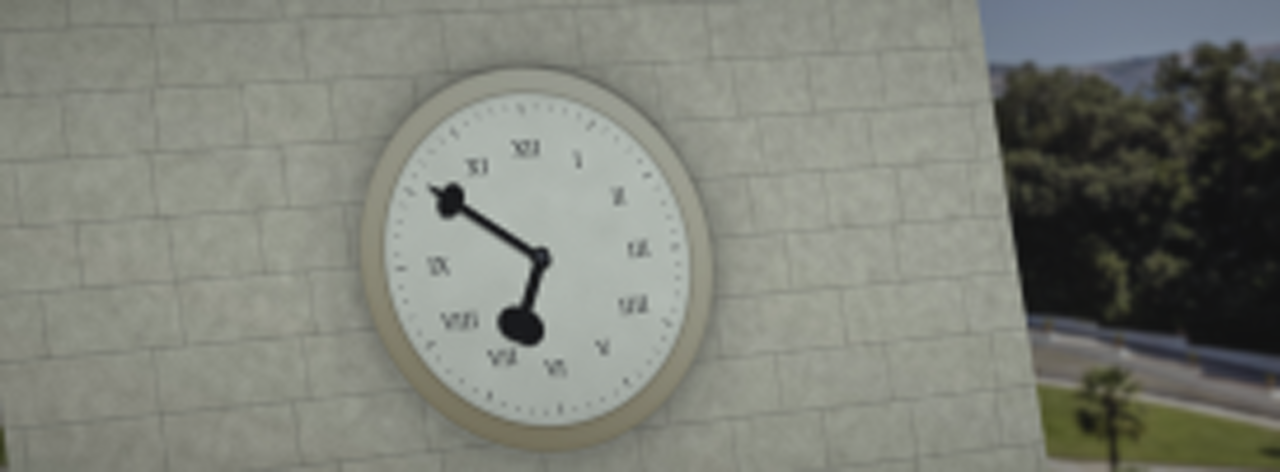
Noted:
6,51
